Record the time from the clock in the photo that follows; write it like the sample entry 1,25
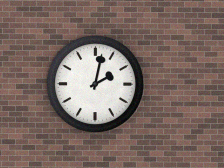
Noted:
2,02
